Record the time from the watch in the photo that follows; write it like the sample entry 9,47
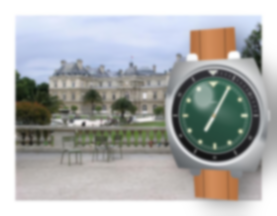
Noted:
7,05
